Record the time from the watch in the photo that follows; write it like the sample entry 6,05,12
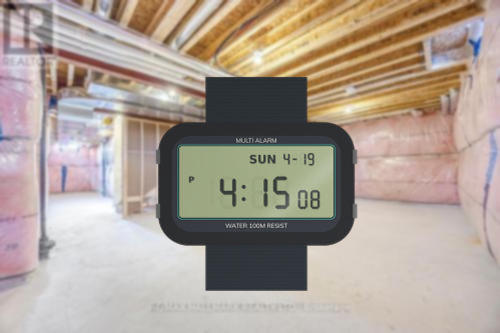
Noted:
4,15,08
